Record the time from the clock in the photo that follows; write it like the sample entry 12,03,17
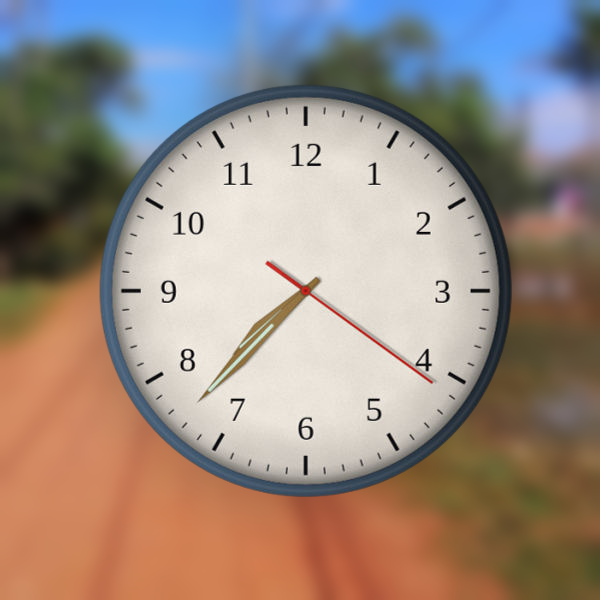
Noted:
7,37,21
